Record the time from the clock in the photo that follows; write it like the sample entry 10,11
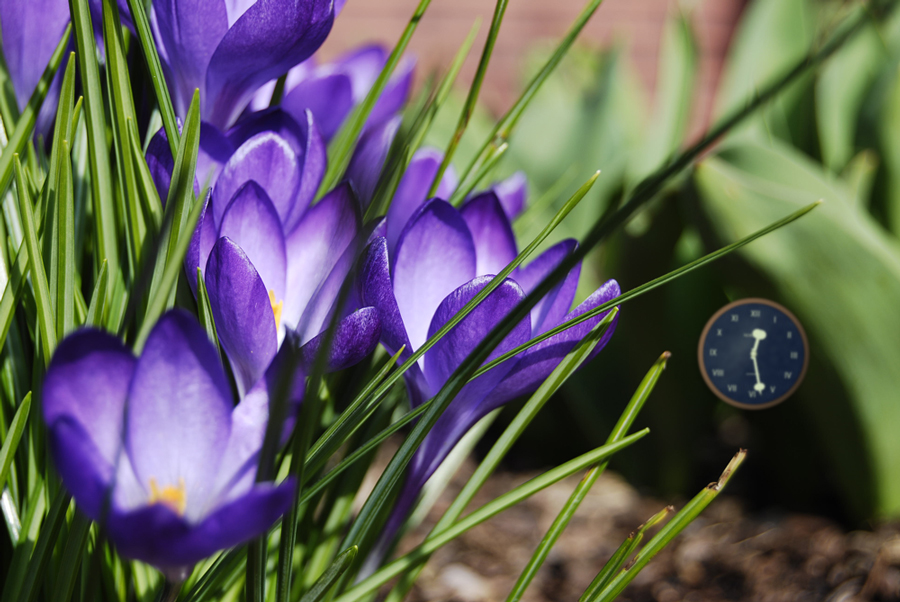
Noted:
12,28
